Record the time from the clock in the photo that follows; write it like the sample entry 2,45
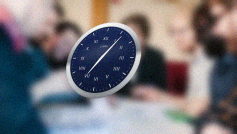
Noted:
7,06
